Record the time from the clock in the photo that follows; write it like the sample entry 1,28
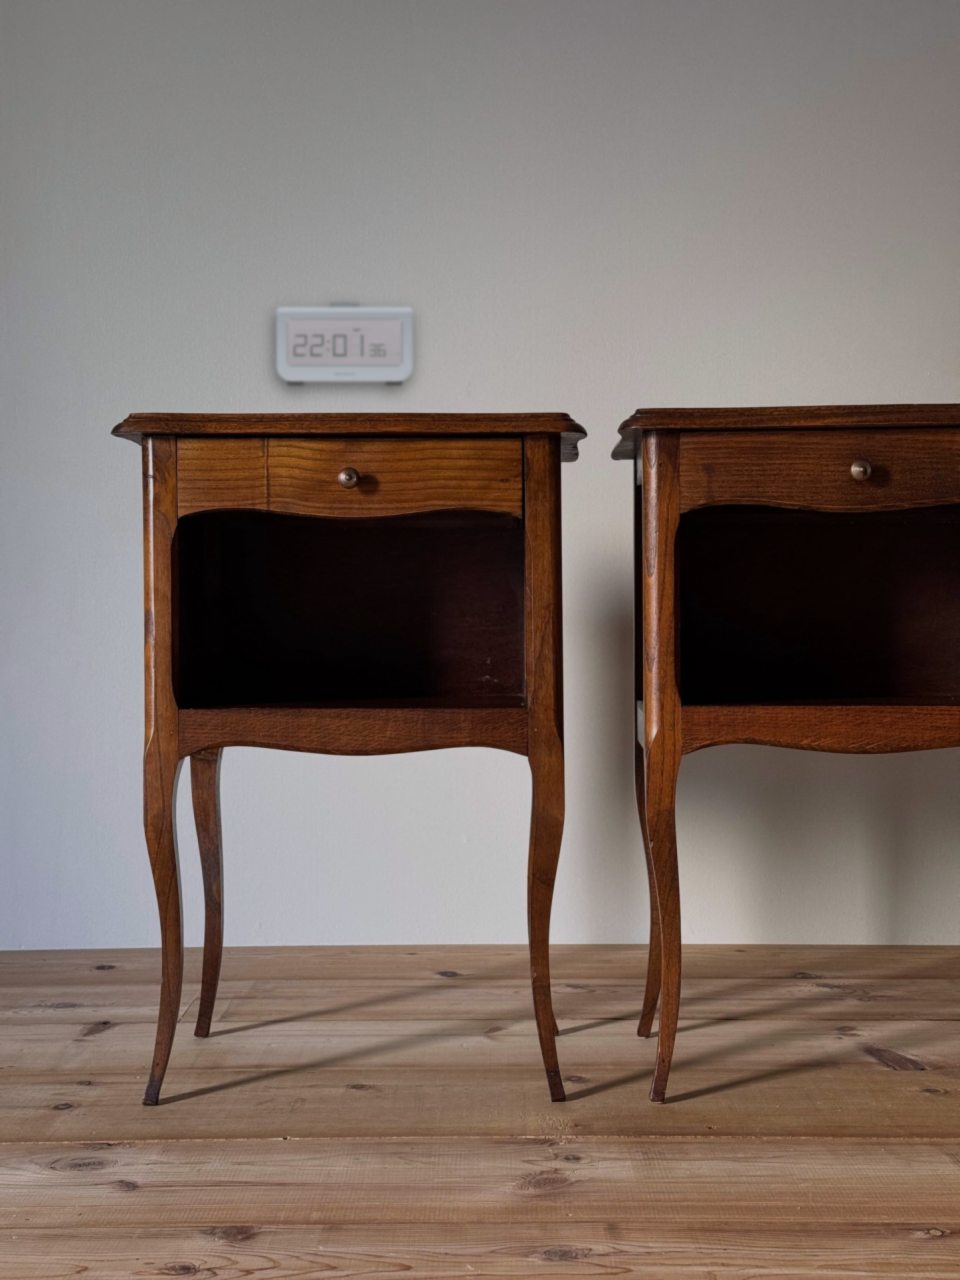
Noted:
22,01
